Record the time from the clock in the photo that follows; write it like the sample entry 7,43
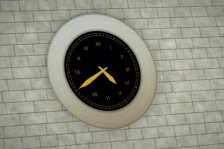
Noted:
4,40
